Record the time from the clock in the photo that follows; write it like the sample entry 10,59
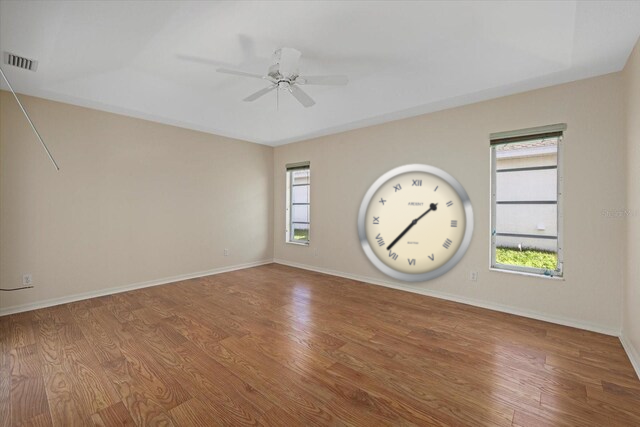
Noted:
1,37
